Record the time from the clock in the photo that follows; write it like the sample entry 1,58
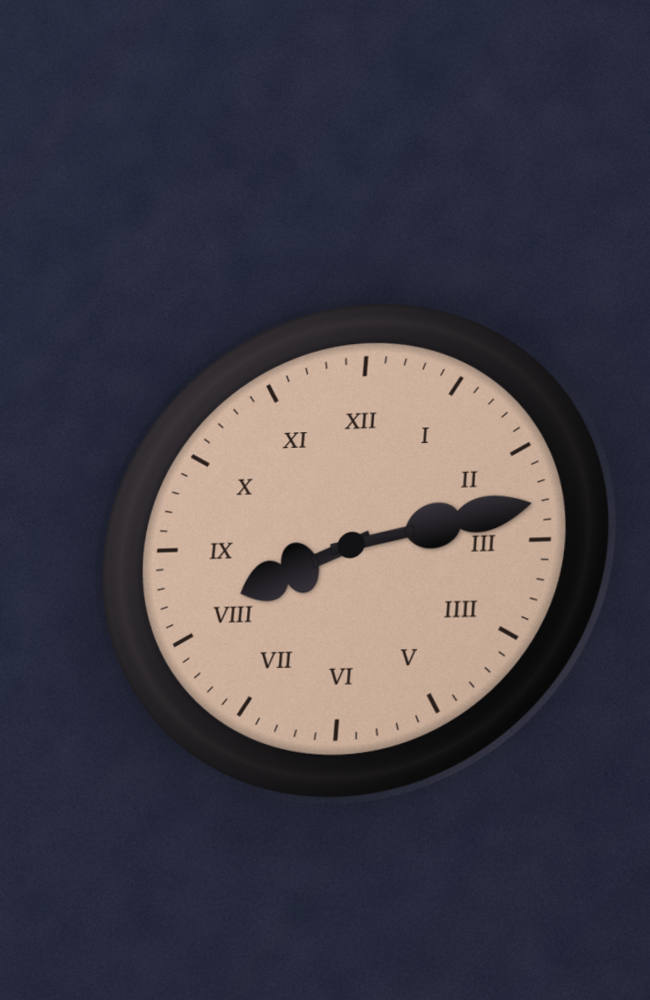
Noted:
8,13
